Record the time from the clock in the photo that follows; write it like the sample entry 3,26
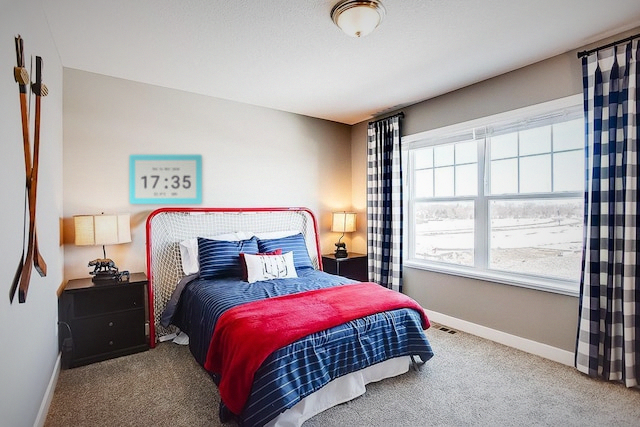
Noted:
17,35
